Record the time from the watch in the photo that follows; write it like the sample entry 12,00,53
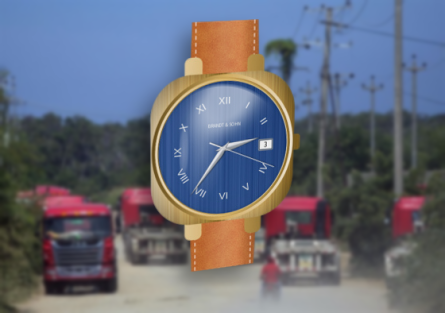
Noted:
2,36,19
